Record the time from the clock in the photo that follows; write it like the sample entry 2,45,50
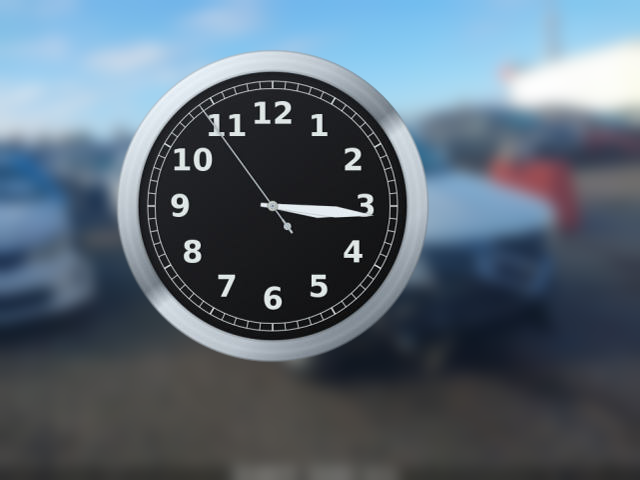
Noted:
3,15,54
